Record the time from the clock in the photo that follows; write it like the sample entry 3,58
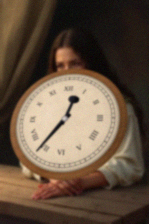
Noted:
12,36
